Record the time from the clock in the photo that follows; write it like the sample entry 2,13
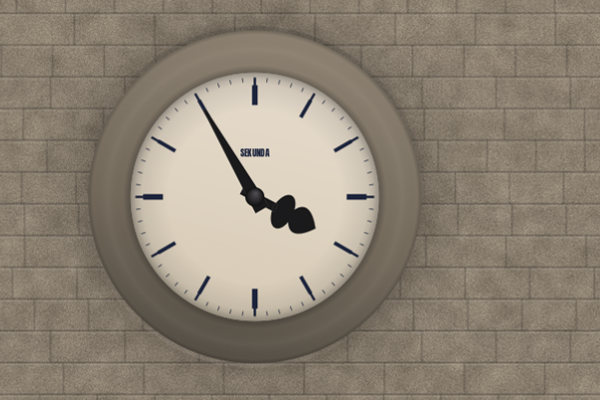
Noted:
3,55
